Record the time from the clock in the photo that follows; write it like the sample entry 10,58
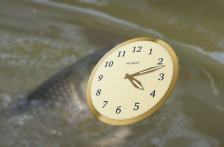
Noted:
4,12
